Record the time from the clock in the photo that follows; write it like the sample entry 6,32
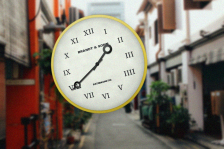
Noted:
1,40
